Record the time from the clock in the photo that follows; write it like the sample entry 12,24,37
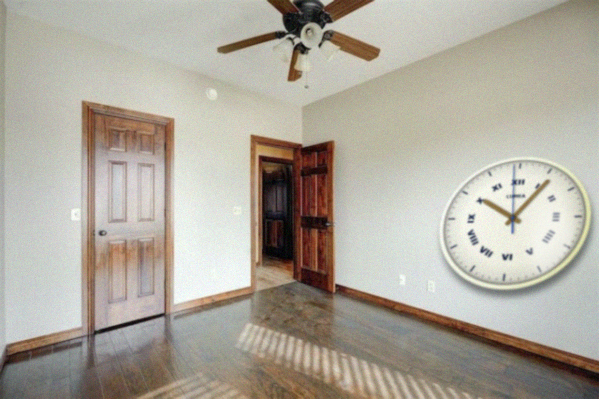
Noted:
10,05,59
